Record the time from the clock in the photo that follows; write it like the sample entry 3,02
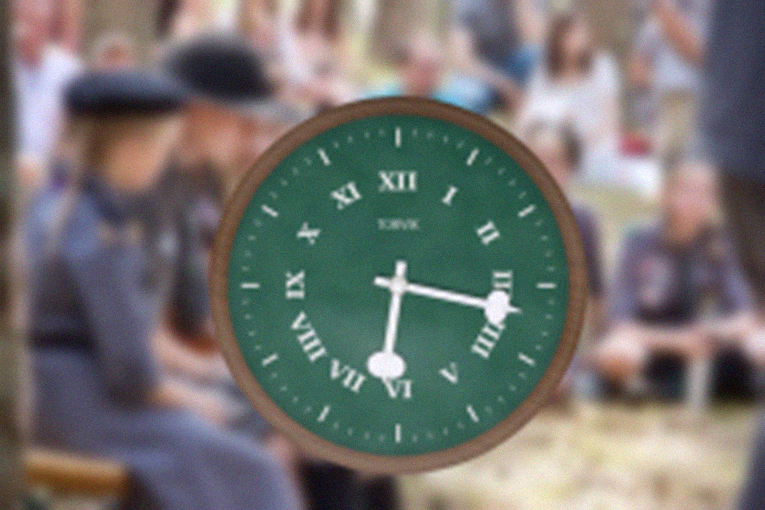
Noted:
6,17
